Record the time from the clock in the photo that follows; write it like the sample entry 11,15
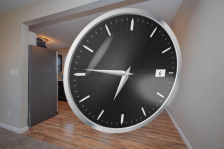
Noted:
6,46
